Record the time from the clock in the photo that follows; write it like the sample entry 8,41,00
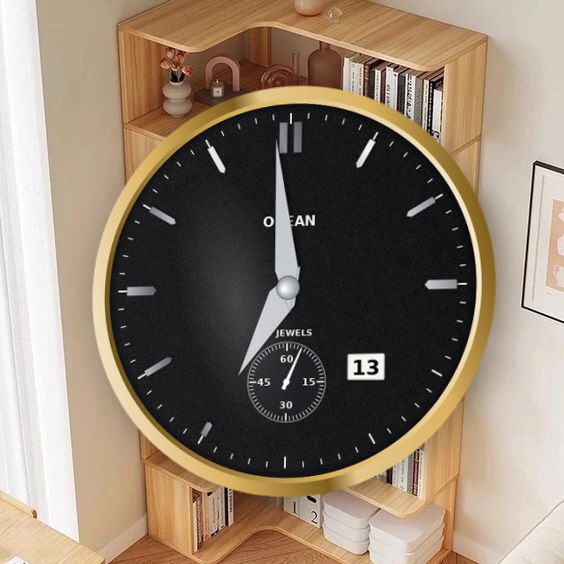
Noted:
6,59,04
